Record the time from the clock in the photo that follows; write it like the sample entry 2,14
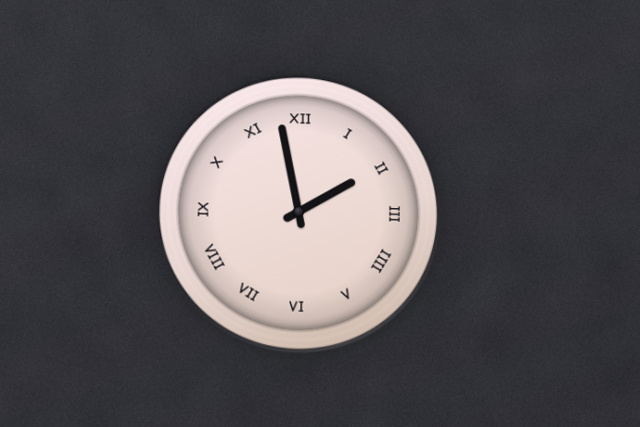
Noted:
1,58
